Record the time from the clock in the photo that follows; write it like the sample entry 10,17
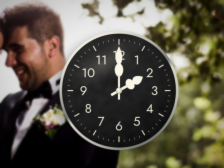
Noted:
2,00
